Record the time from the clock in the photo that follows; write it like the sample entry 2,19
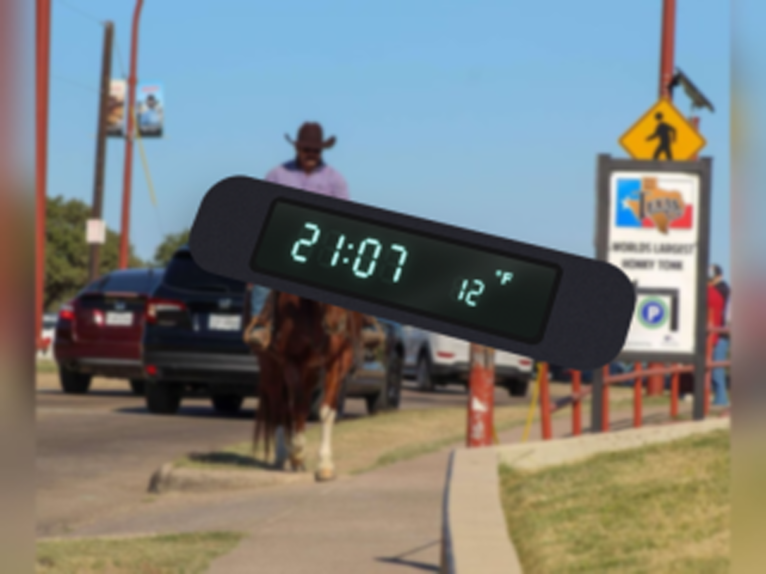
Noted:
21,07
